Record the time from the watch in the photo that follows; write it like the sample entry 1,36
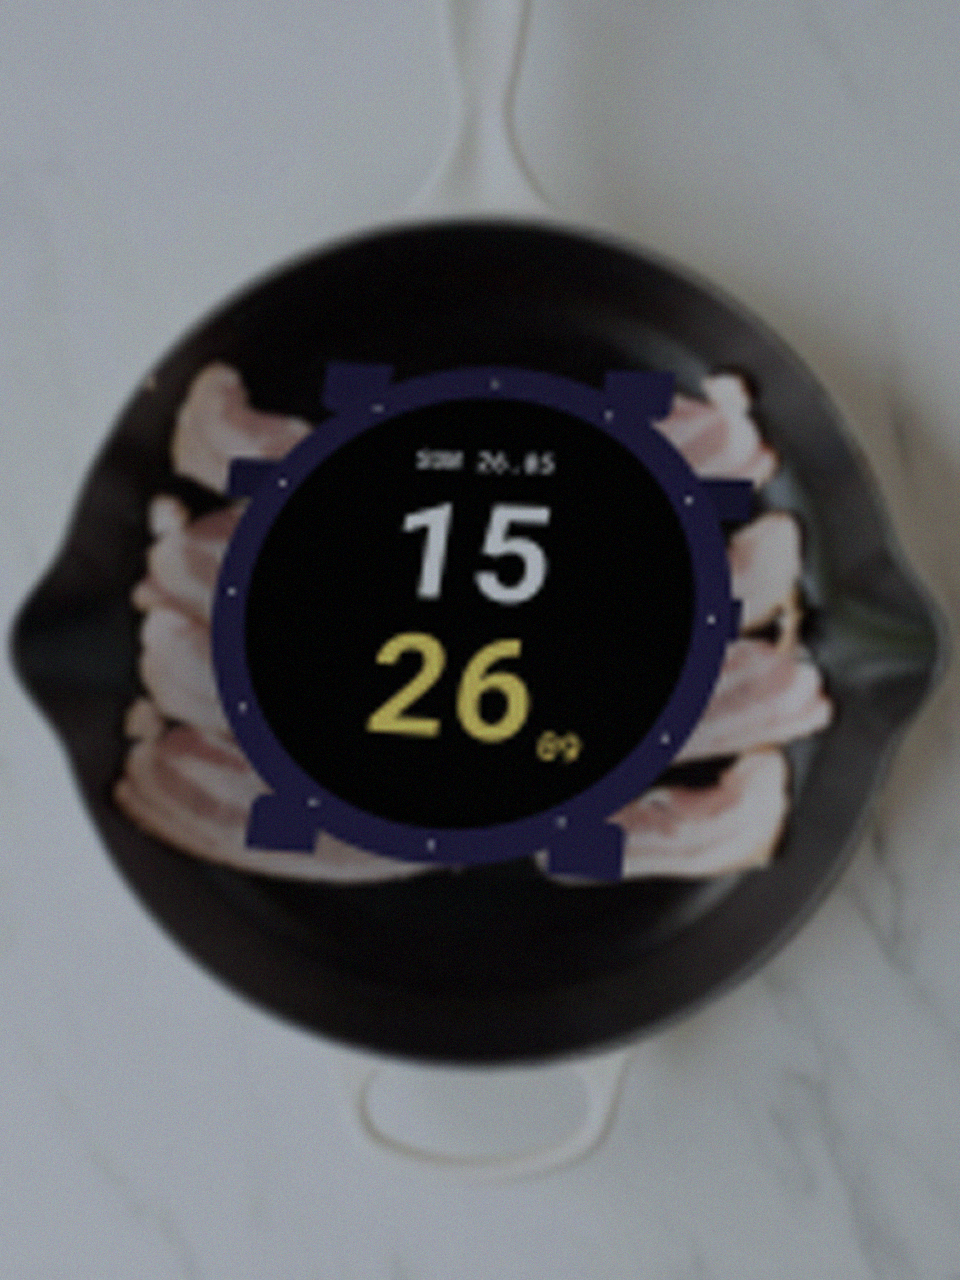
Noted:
15,26
